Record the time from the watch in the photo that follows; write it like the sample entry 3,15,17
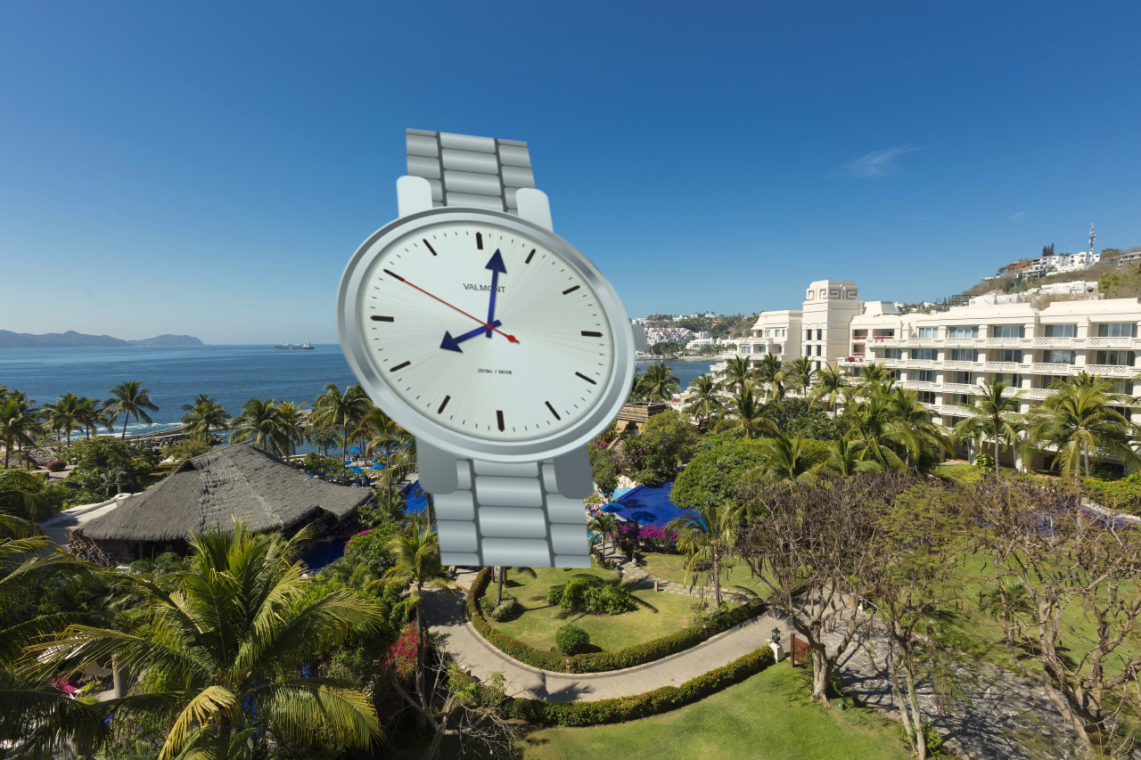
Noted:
8,01,50
